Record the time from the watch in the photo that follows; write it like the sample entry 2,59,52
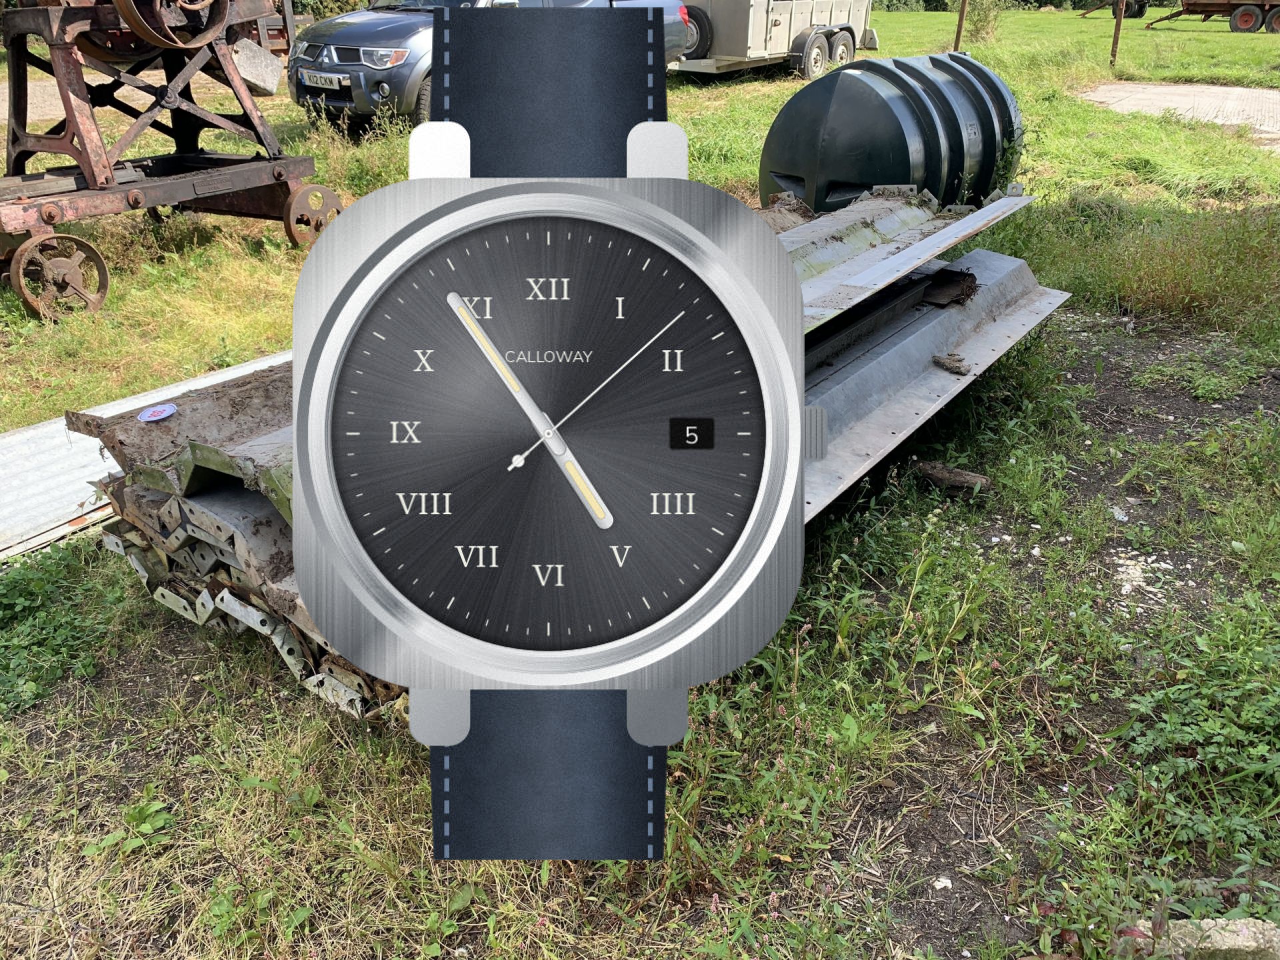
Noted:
4,54,08
